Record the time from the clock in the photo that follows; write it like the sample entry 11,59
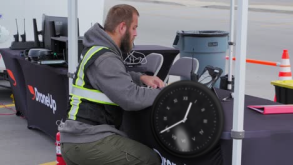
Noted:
12,40
